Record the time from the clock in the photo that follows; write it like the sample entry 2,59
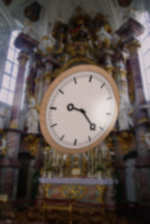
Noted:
9,22
